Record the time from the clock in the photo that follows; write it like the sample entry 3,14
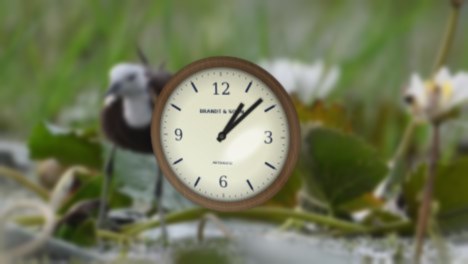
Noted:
1,08
